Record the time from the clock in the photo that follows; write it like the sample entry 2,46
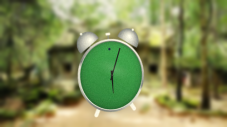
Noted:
6,04
